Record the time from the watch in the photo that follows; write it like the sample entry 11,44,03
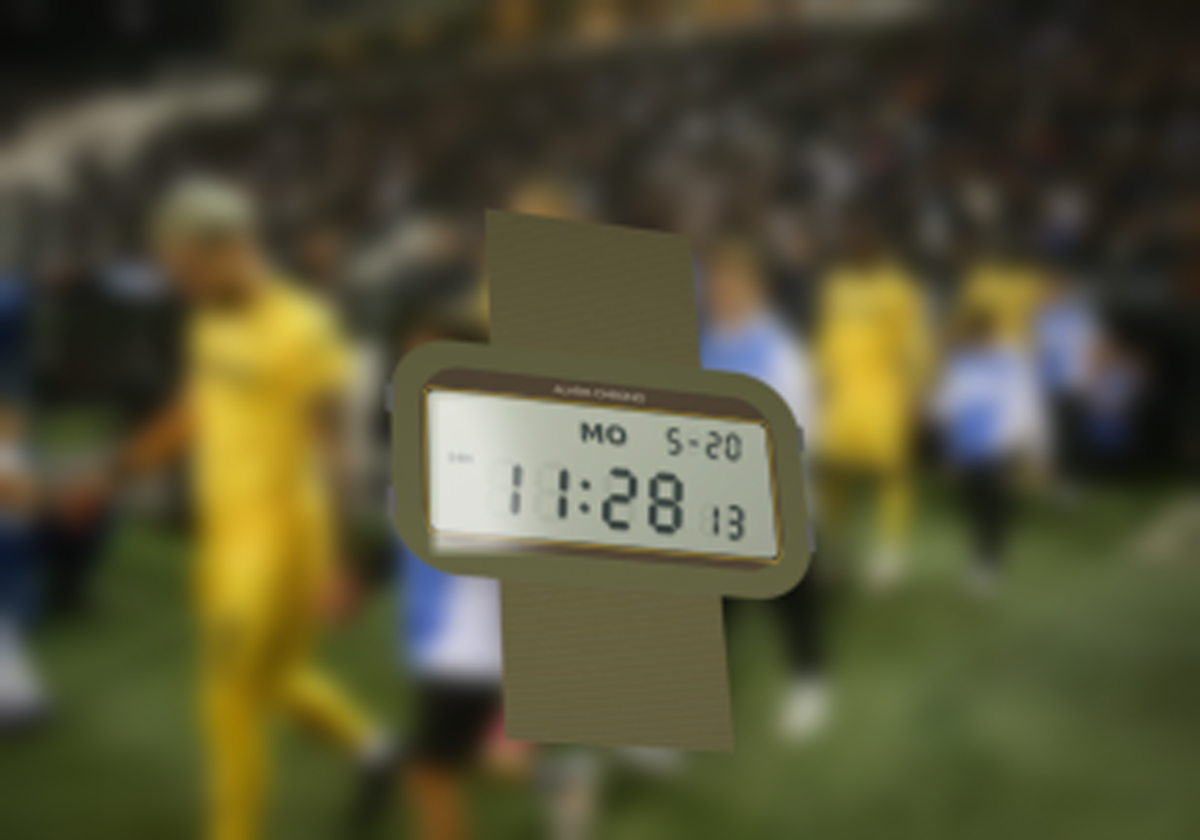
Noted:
11,28,13
